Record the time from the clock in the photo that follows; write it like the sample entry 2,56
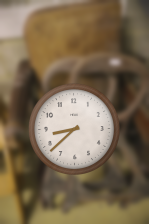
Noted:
8,38
